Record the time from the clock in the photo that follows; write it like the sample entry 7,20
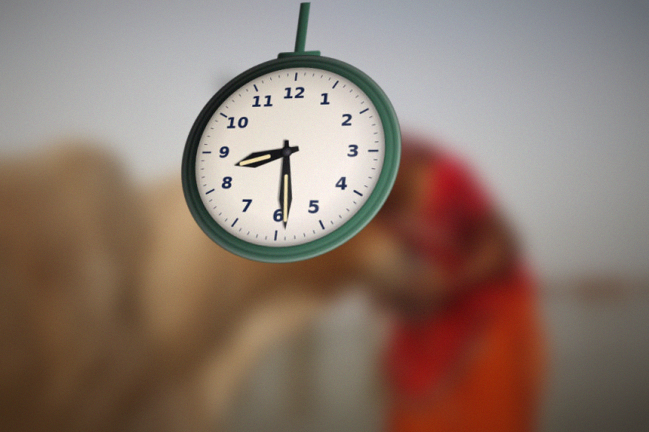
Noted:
8,29
